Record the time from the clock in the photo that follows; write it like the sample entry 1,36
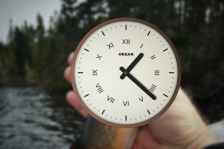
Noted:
1,22
